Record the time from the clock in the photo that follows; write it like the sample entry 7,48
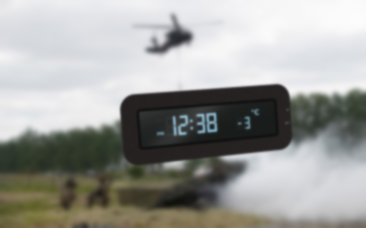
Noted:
12,38
